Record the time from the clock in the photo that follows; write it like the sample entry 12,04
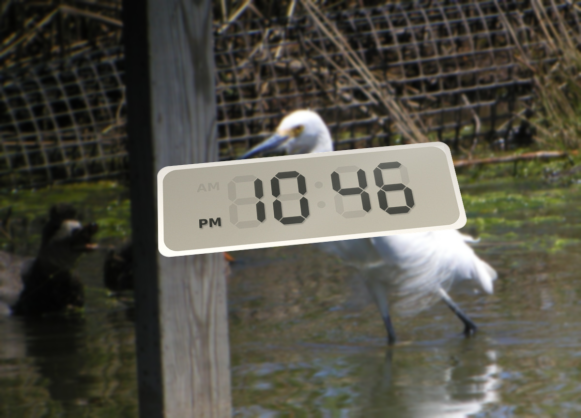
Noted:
10,46
